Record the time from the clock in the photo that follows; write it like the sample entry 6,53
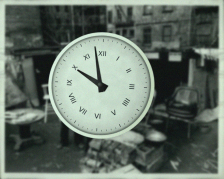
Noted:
9,58
